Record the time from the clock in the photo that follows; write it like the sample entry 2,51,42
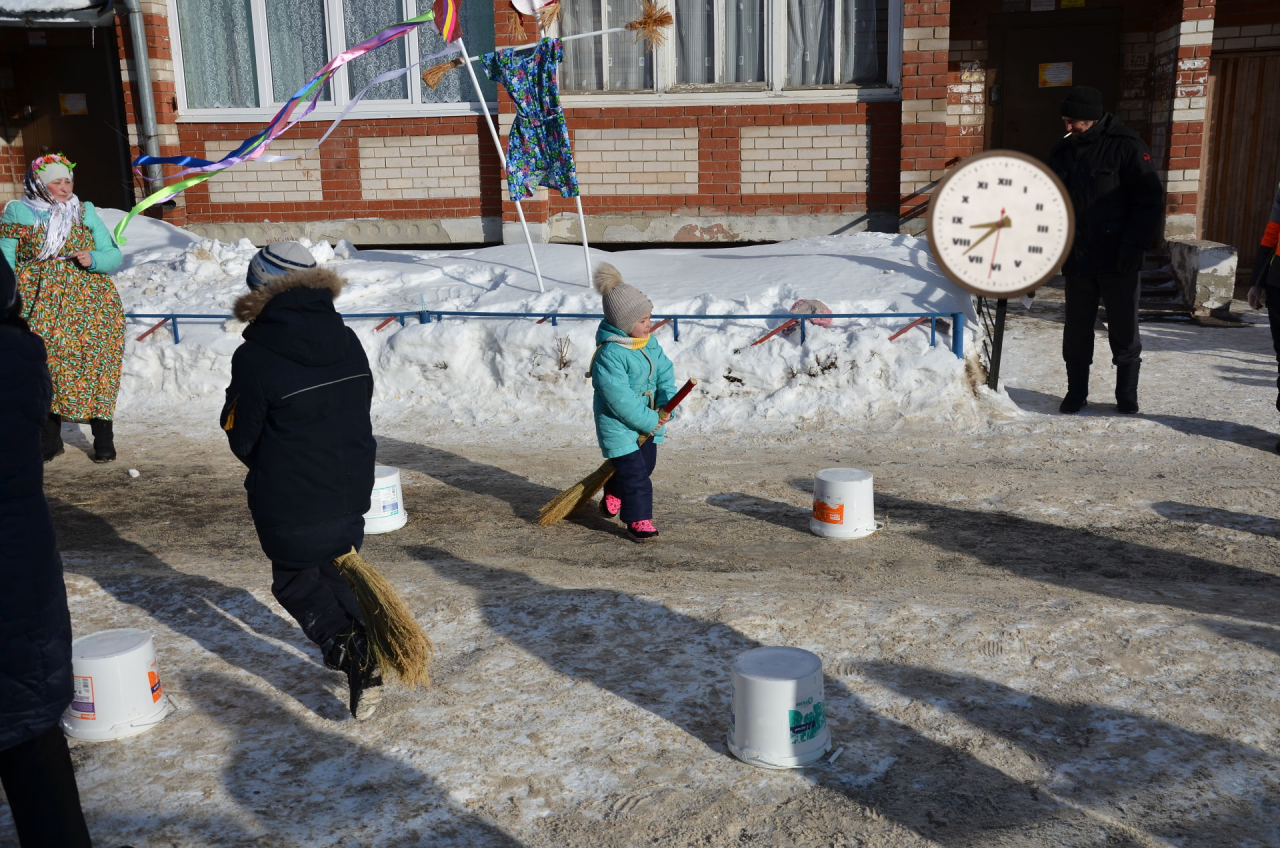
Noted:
8,37,31
